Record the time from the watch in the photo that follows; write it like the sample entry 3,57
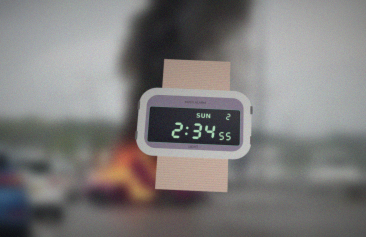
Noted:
2,34
